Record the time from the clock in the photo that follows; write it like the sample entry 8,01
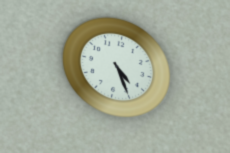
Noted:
4,25
